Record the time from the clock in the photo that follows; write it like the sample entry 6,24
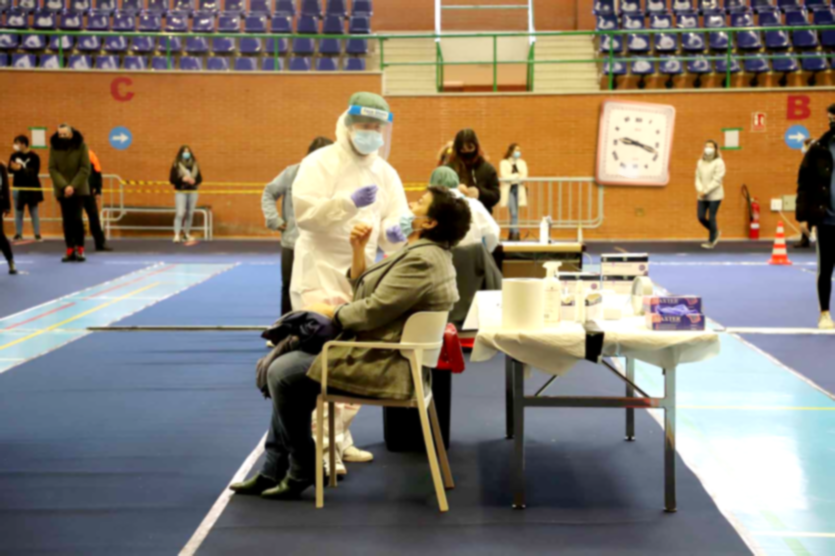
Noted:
9,18
